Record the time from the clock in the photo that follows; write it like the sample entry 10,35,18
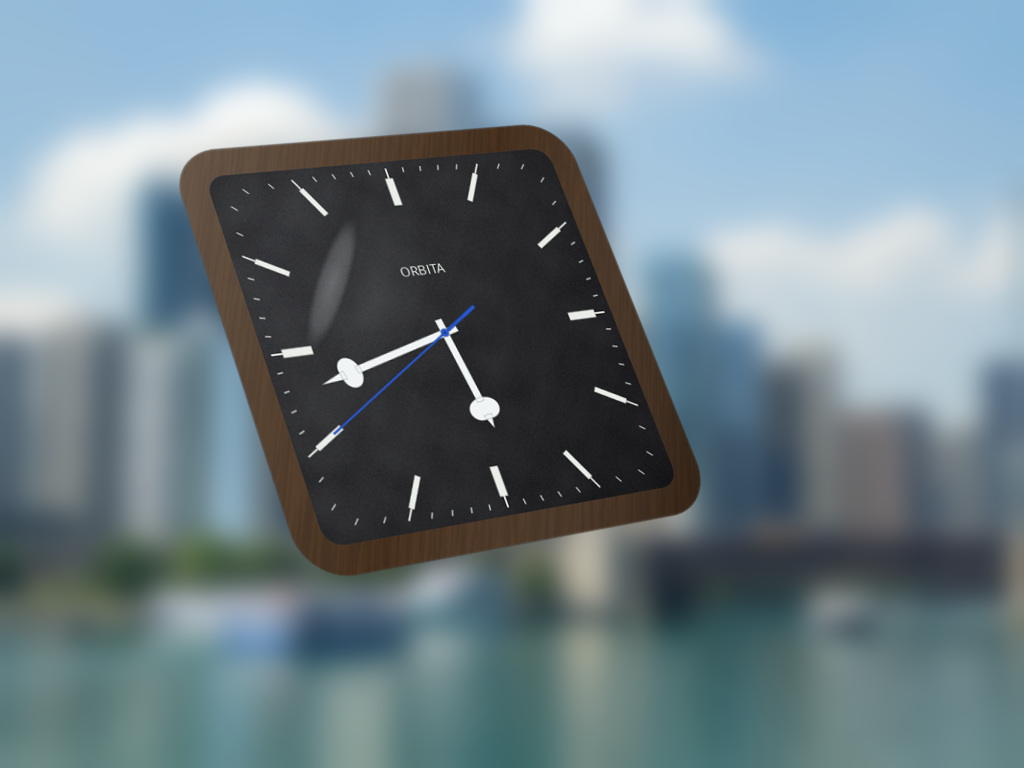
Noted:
5,42,40
